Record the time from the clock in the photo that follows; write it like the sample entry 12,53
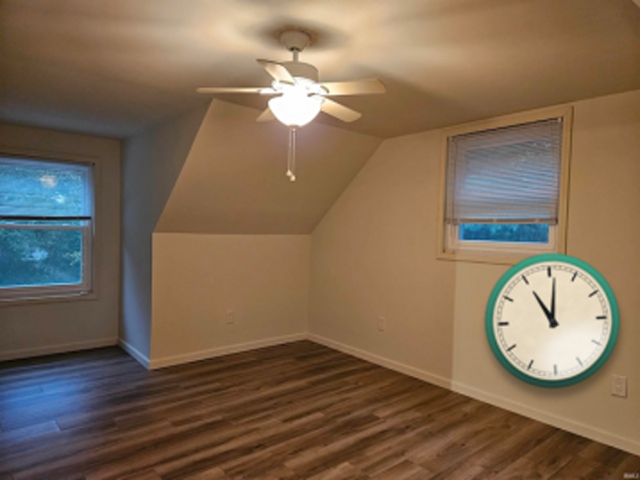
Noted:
11,01
